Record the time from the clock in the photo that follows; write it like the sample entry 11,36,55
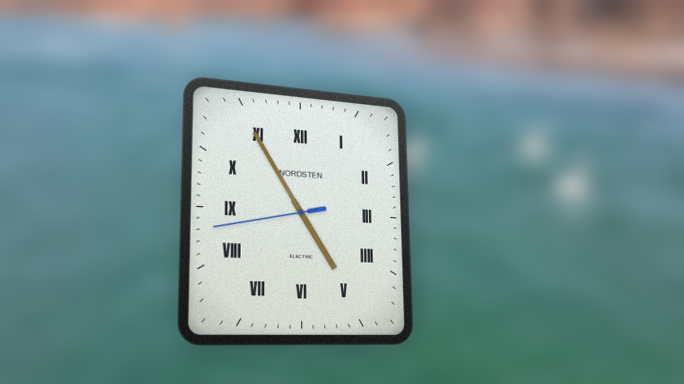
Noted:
4,54,43
